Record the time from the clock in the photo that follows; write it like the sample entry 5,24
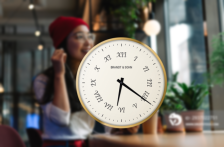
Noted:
6,21
